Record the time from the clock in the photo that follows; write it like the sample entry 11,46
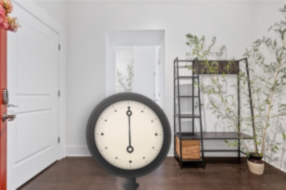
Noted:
6,00
